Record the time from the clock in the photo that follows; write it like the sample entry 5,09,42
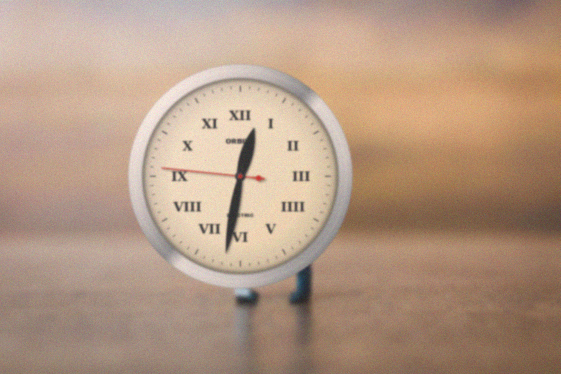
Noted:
12,31,46
